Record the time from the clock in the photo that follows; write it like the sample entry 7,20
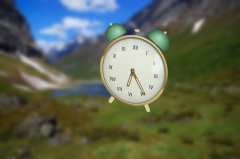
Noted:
6,24
